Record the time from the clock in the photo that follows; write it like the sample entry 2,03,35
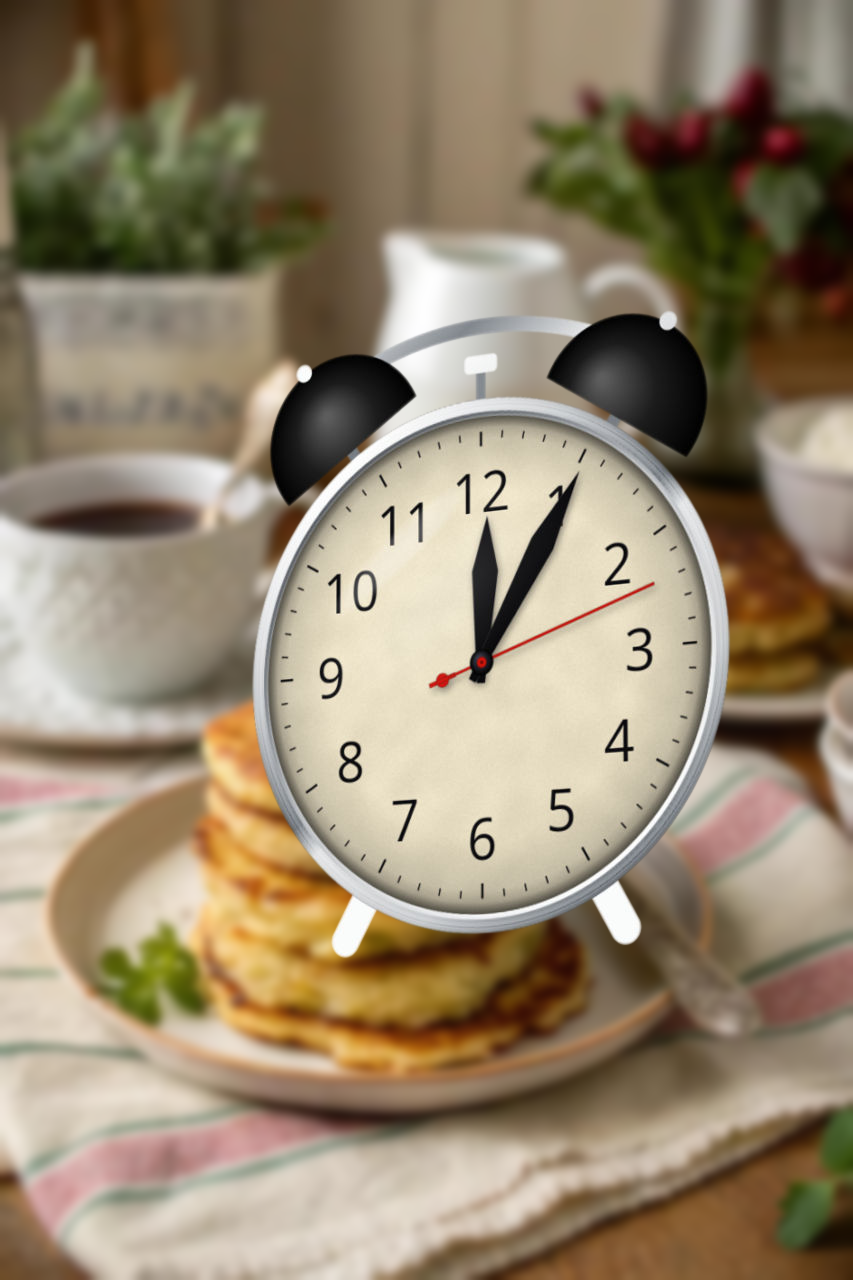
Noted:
12,05,12
